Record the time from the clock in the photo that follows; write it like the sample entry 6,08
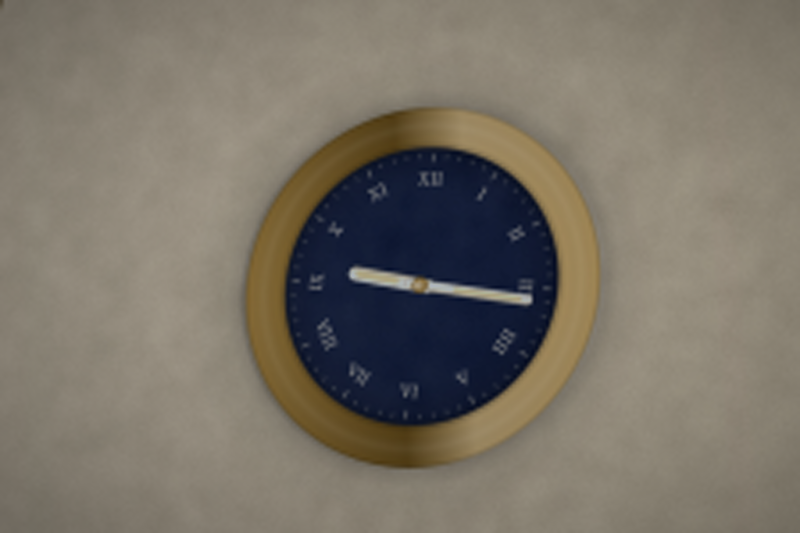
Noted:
9,16
